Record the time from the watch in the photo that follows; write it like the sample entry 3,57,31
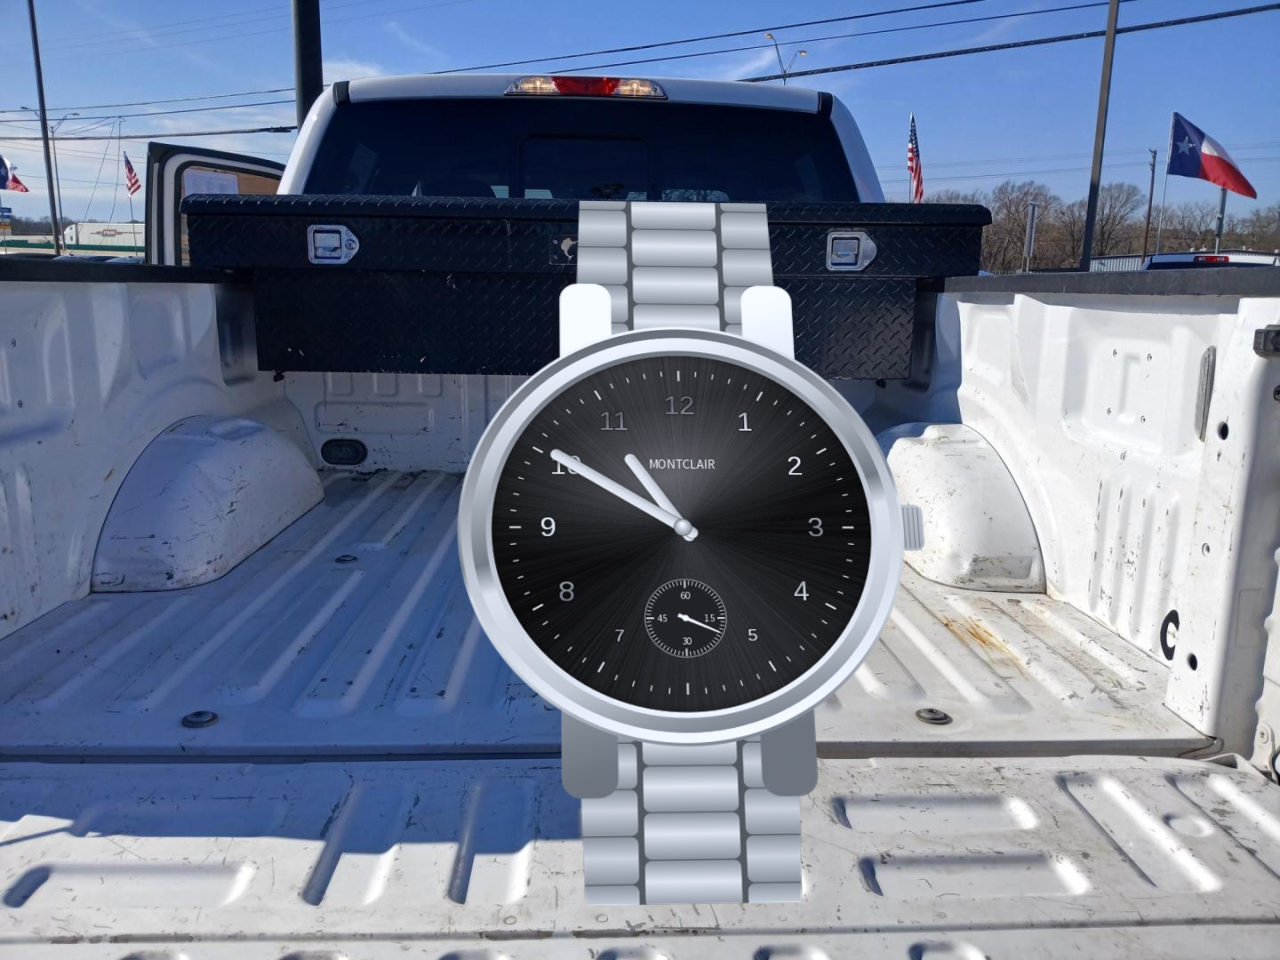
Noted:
10,50,19
